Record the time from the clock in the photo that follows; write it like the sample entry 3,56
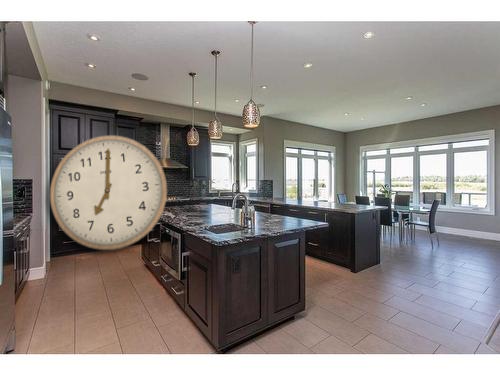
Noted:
7,01
